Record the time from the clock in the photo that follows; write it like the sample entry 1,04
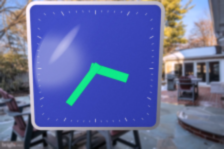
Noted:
3,36
